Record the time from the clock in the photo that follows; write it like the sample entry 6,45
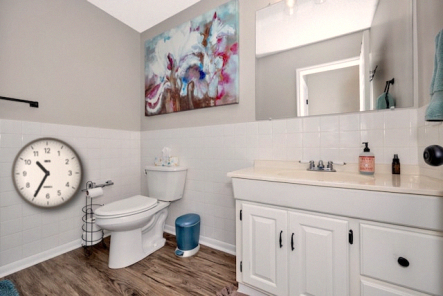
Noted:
10,35
